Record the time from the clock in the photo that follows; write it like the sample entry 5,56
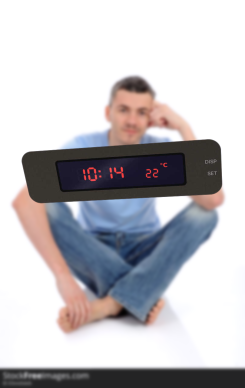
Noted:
10,14
